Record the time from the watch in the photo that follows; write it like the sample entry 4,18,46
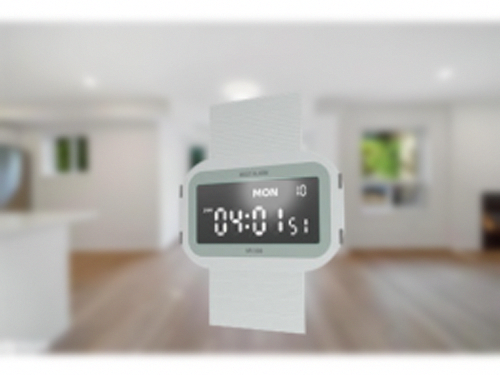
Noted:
4,01,51
